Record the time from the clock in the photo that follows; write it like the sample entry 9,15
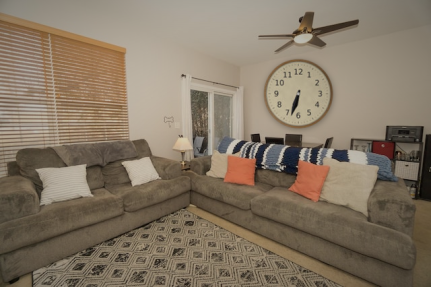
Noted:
6,33
